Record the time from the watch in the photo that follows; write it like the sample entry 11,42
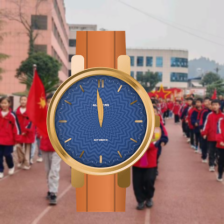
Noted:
11,59
